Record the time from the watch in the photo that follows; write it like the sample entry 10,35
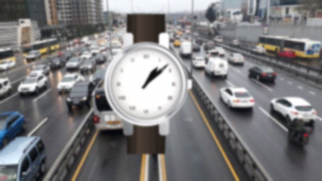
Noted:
1,08
